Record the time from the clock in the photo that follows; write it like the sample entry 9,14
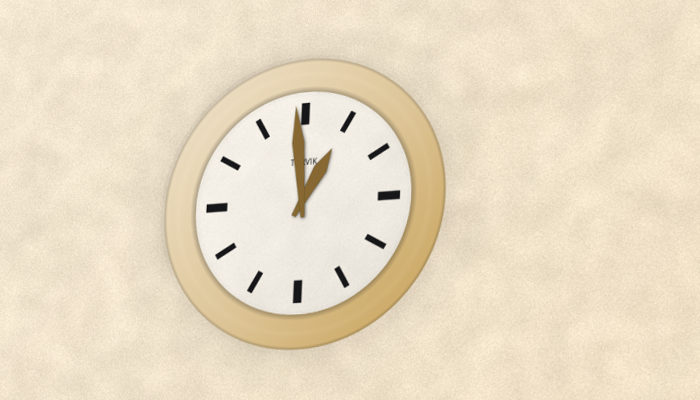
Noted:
12,59
